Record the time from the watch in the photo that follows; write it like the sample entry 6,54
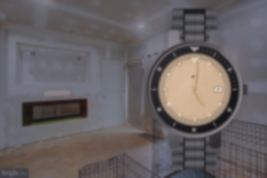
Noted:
5,01
